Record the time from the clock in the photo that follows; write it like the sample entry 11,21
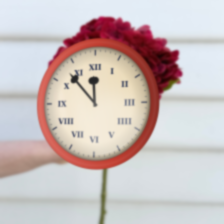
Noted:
11,53
